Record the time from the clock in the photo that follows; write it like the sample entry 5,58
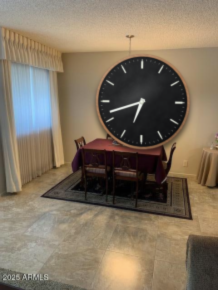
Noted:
6,42
